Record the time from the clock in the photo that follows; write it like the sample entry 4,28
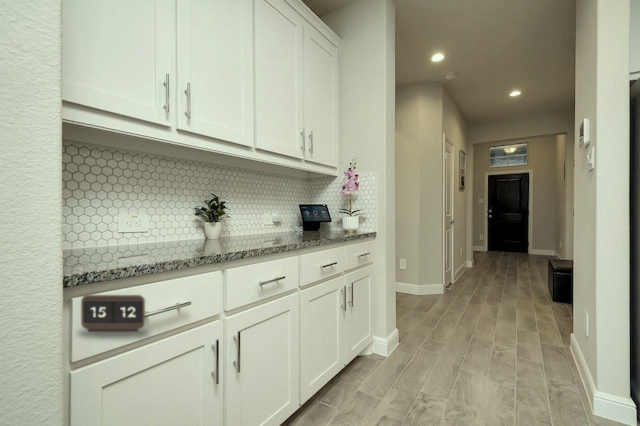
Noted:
15,12
